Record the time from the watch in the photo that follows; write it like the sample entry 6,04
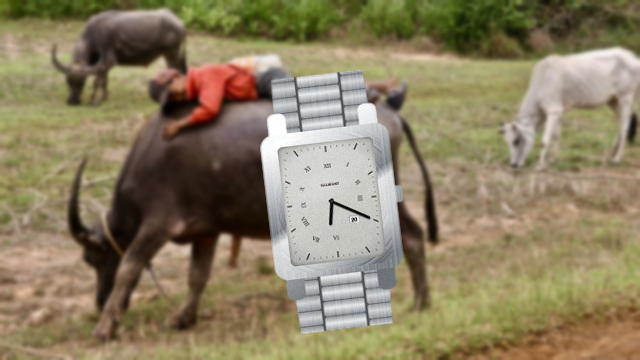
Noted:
6,20
